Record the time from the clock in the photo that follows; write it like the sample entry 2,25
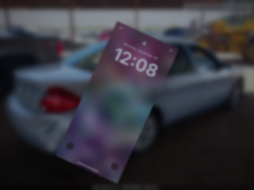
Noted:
12,08
